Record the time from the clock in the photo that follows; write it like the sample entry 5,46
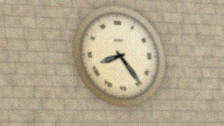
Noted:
8,24
